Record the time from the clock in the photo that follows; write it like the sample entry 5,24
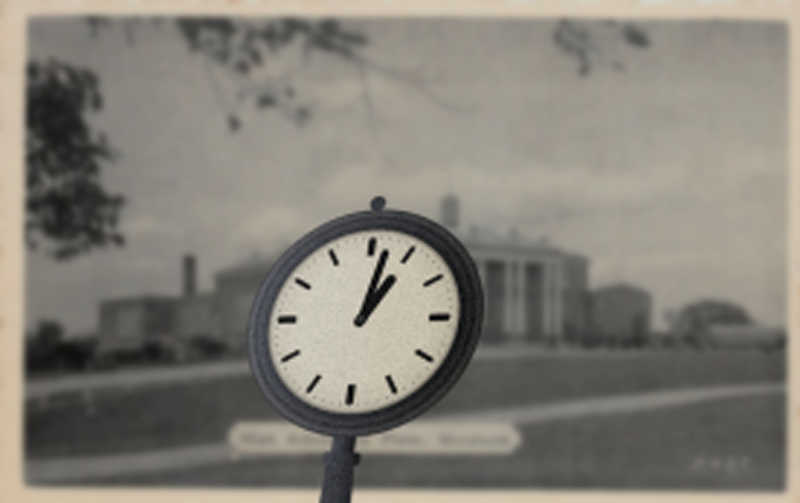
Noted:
1,02
